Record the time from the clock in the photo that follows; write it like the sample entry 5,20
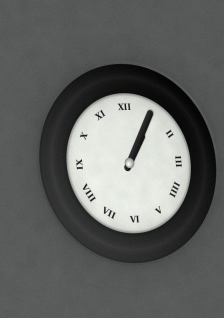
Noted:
1,05
